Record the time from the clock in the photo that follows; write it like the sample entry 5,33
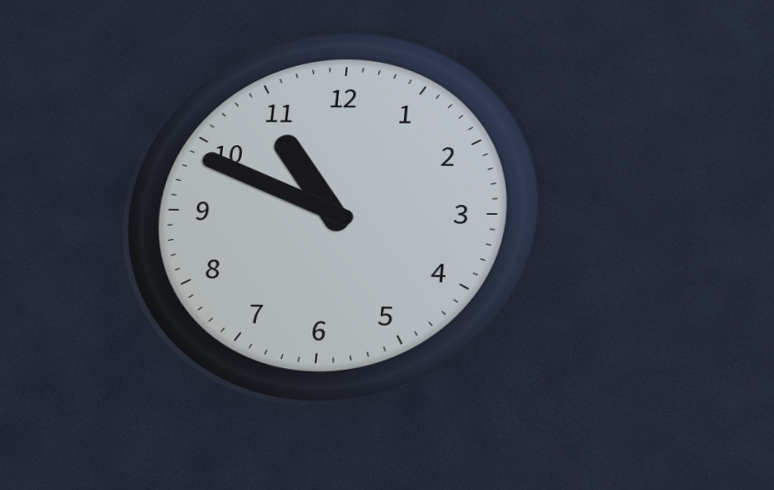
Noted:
10,49
